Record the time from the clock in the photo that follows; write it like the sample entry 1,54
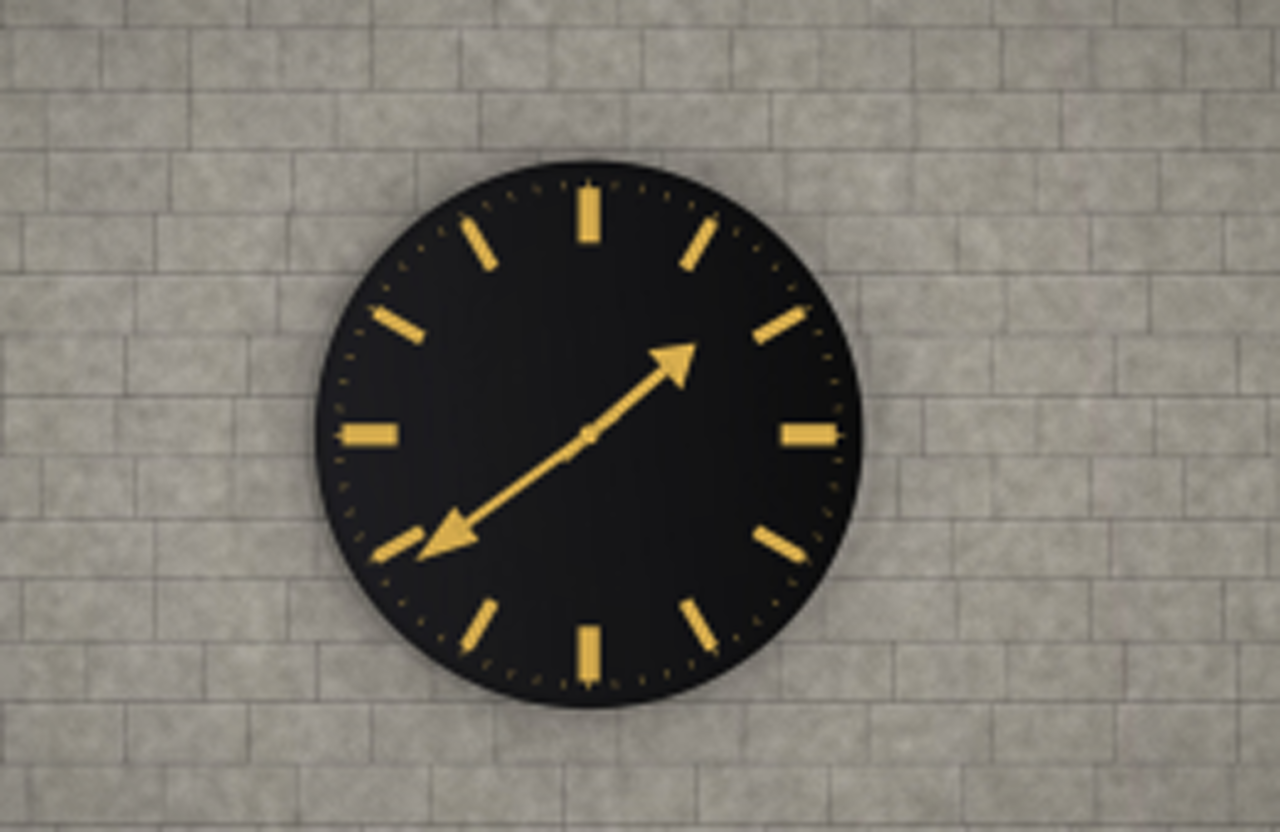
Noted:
1,39
